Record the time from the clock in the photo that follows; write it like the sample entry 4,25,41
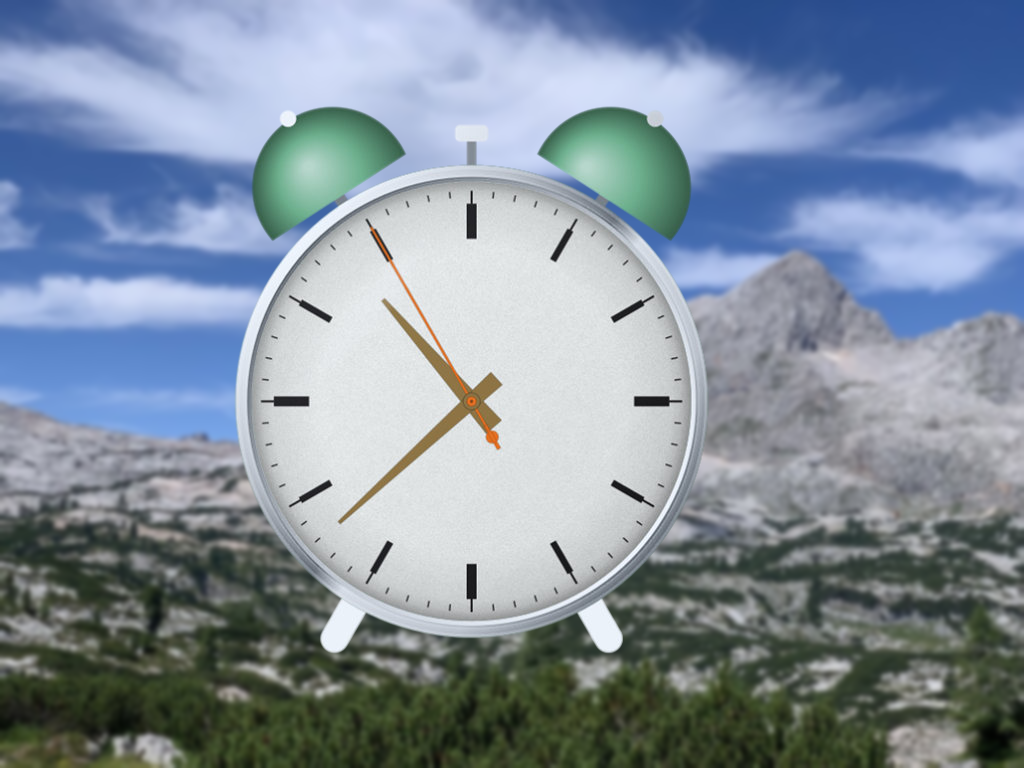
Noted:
10,37,55
